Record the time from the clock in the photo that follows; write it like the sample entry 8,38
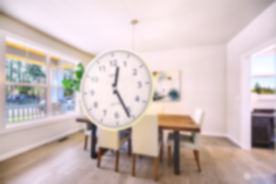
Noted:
12,26
